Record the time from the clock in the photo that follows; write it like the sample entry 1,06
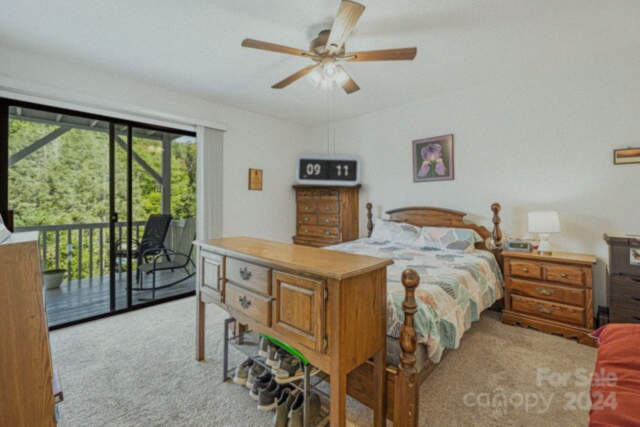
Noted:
9,11
